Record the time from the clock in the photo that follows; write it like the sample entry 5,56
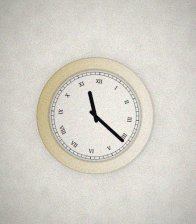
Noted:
11,21
